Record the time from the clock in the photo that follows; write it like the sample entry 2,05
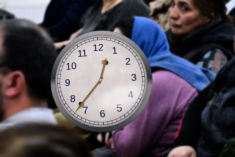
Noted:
12,37
